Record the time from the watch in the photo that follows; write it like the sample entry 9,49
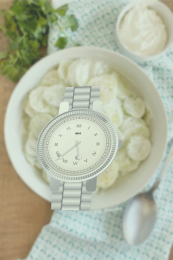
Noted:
5,38
